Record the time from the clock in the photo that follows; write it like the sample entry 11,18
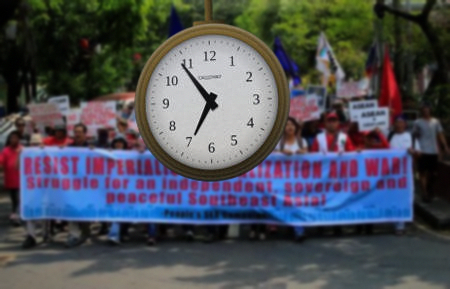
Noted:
6,54
